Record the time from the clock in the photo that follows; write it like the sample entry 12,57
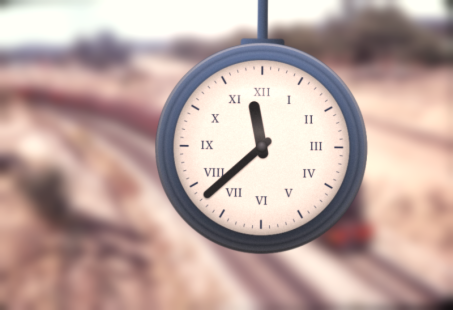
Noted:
11,38
